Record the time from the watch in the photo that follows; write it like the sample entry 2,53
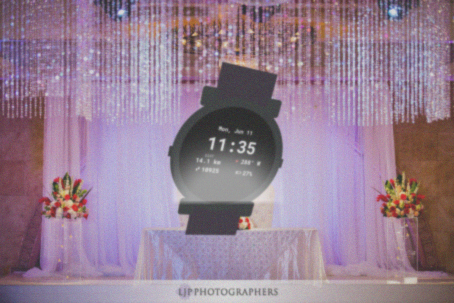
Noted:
11,35
